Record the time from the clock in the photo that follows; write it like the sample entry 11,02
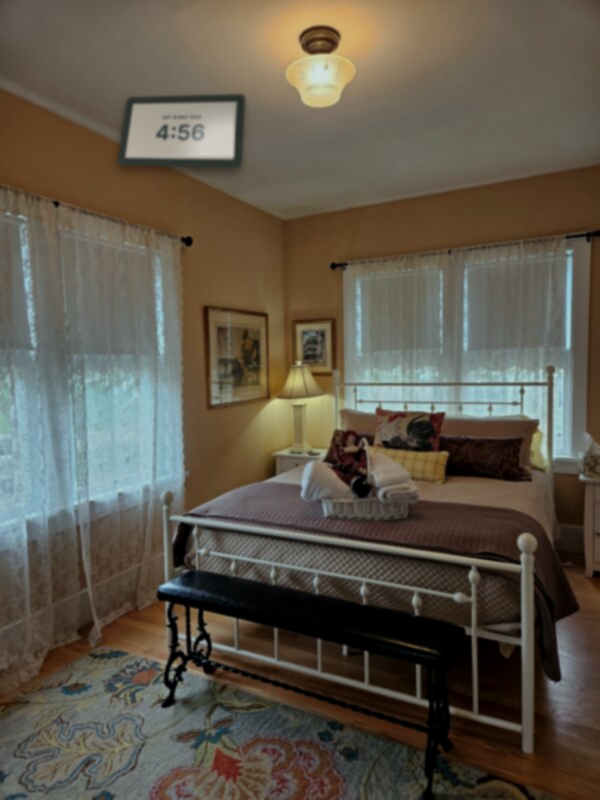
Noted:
4,56
